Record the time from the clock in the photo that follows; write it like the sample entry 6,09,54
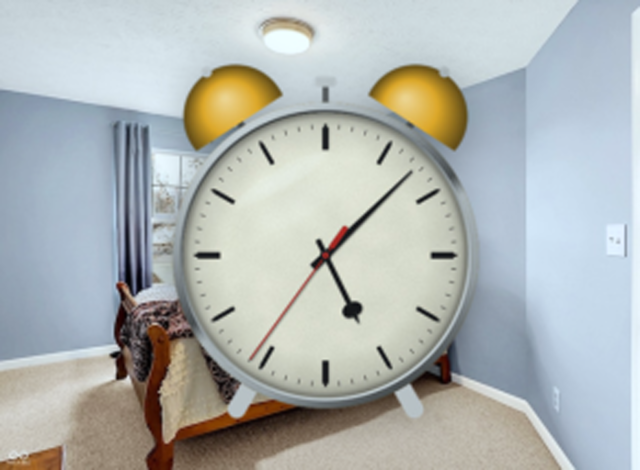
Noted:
5,07,36
